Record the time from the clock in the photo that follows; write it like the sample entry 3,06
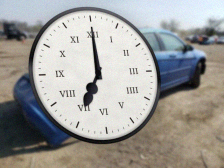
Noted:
7,00
